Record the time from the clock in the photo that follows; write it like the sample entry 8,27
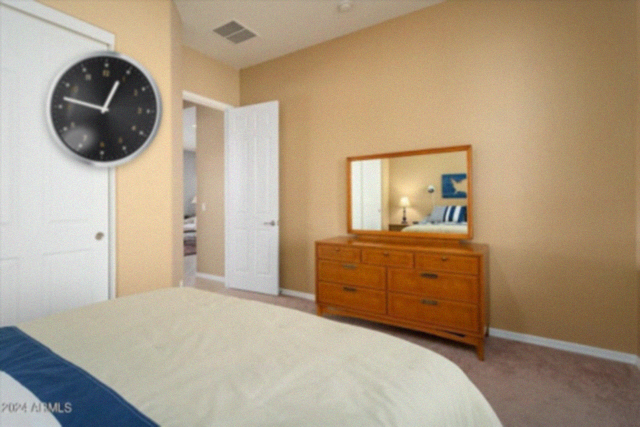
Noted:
12,47
